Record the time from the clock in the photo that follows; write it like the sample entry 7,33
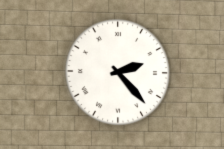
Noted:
2,23
